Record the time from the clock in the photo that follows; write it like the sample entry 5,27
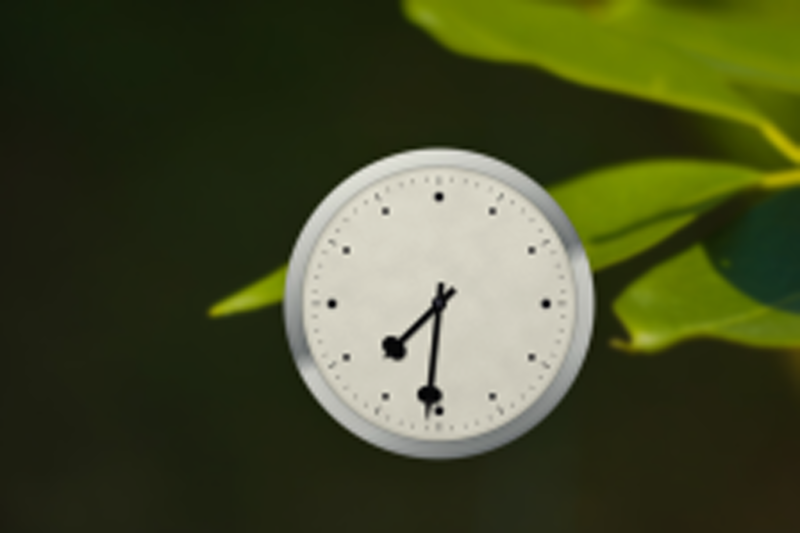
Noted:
7,31
